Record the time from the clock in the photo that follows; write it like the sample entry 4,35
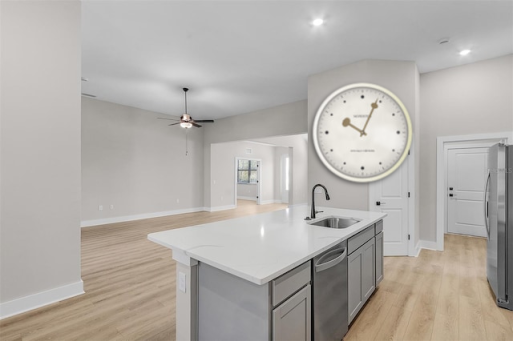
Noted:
10,04
